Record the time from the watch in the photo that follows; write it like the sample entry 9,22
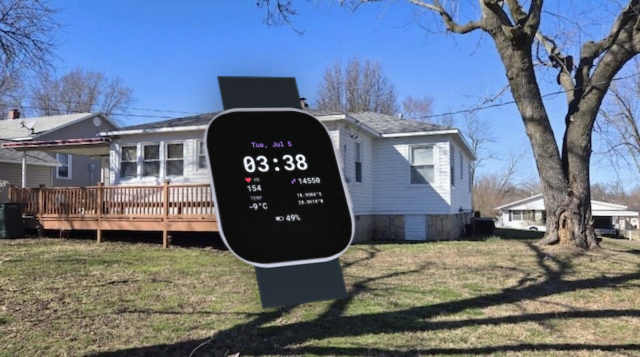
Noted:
3,38
